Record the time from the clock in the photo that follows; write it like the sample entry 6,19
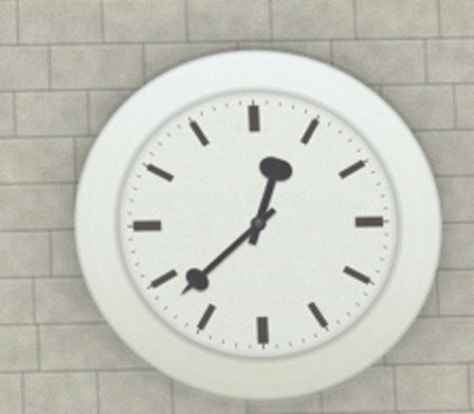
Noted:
12,38
